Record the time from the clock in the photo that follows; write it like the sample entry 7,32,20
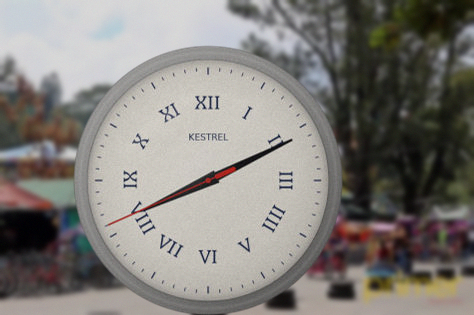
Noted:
8,10,41
